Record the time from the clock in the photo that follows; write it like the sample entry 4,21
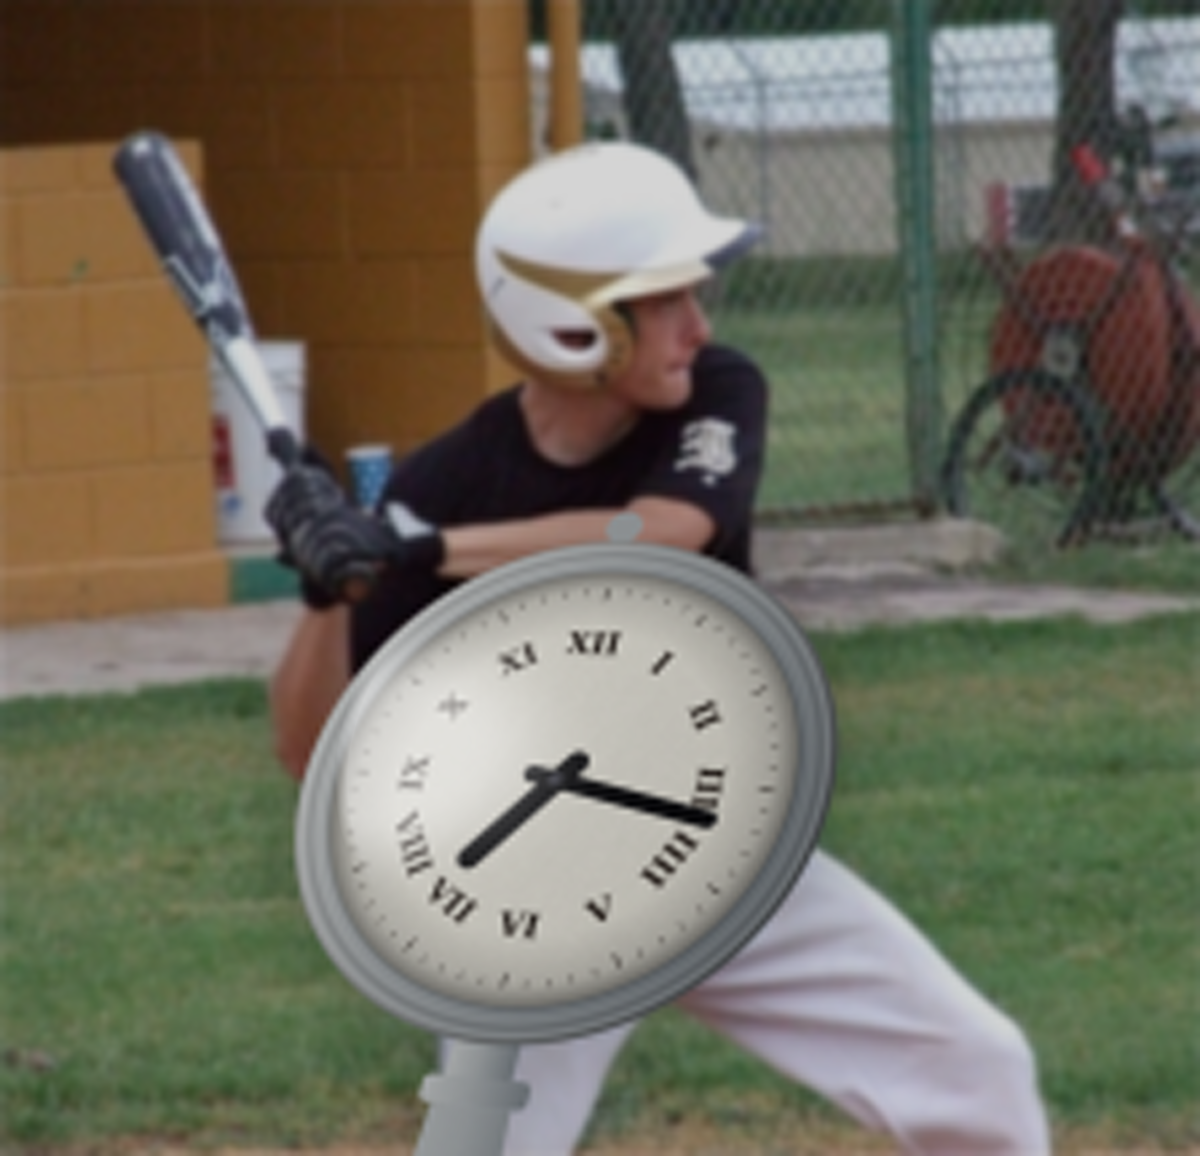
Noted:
7,17
